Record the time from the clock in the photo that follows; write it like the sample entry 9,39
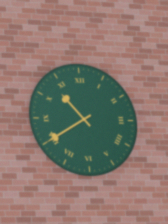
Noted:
10,40
